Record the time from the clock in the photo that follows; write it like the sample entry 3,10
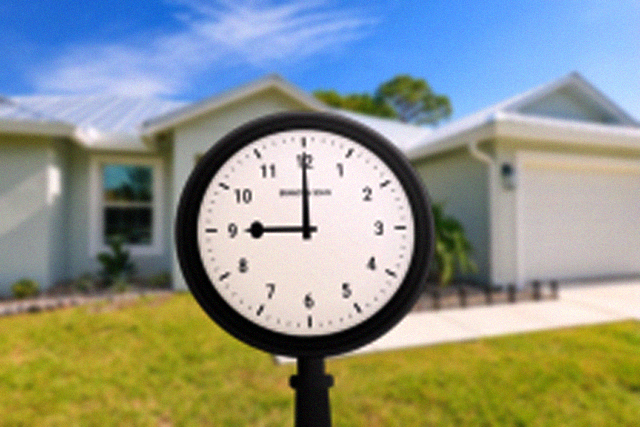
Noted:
9,00
